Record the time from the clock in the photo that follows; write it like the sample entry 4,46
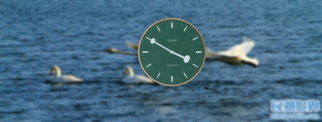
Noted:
3,50
